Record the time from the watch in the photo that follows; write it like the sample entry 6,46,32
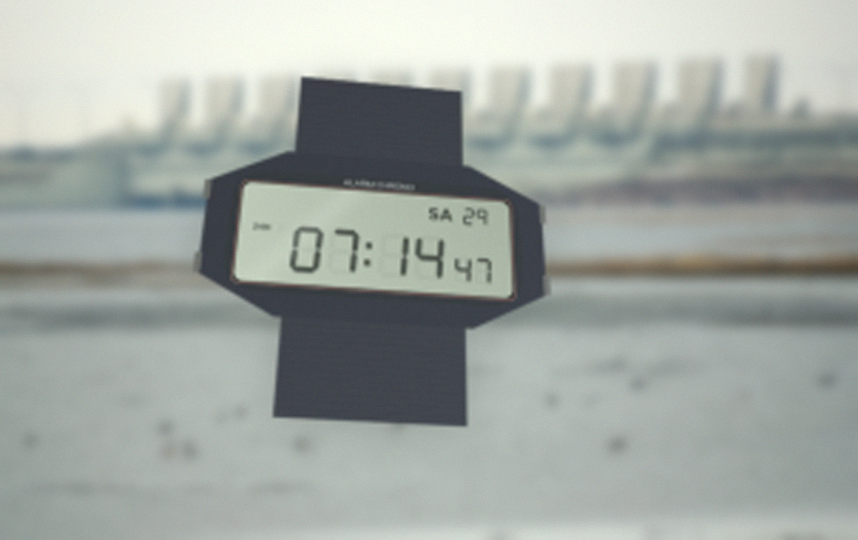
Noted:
7,14,47
